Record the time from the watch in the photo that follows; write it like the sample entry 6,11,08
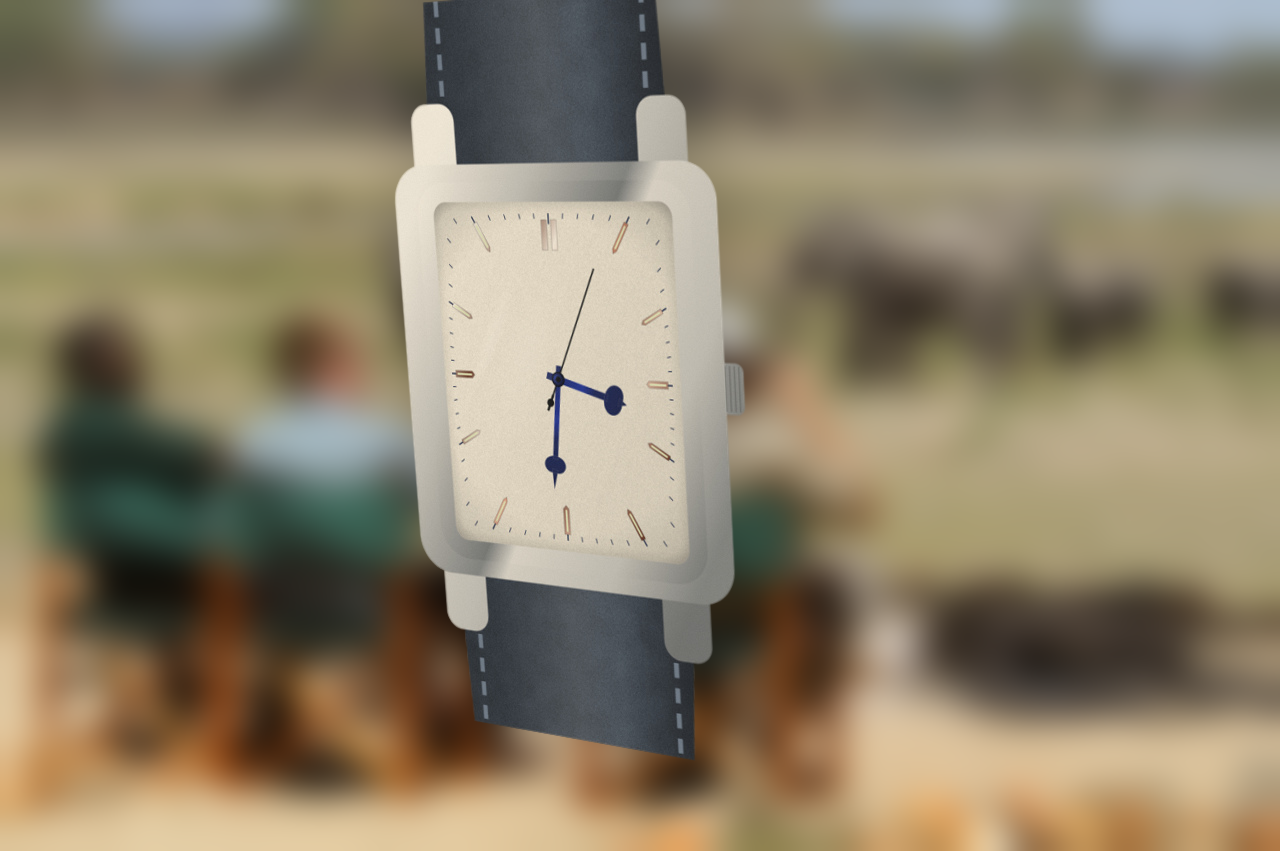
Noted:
3,31,04
